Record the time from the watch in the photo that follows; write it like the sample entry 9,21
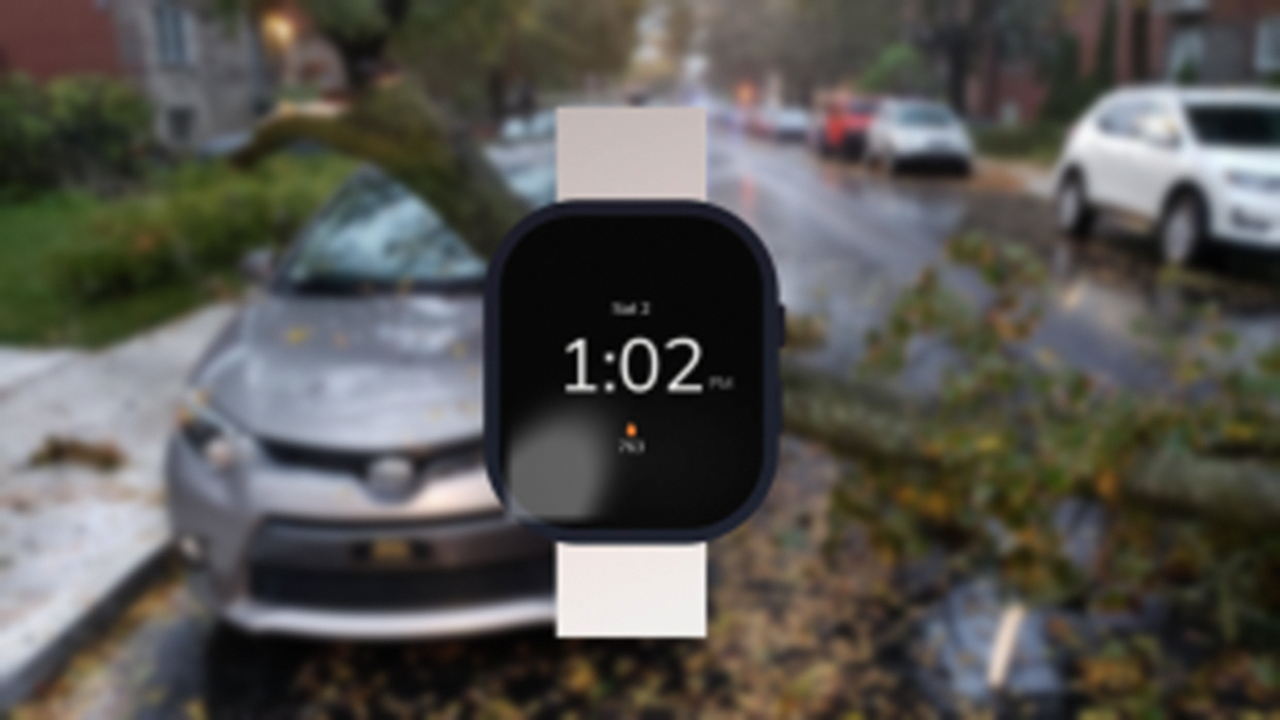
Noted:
1,02
